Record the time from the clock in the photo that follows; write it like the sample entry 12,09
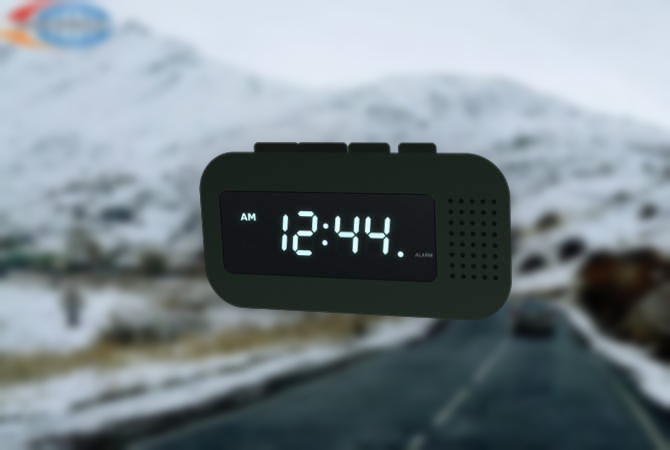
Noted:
12,44
